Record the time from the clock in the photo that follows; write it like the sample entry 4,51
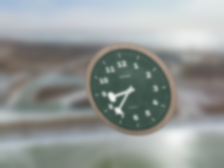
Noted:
8,37
